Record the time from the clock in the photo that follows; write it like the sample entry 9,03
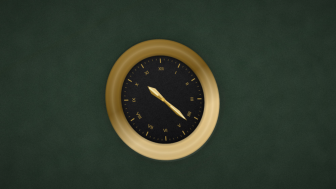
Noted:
10,22
